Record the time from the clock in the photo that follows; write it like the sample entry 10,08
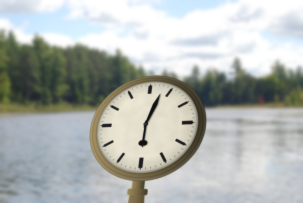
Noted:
6,03
